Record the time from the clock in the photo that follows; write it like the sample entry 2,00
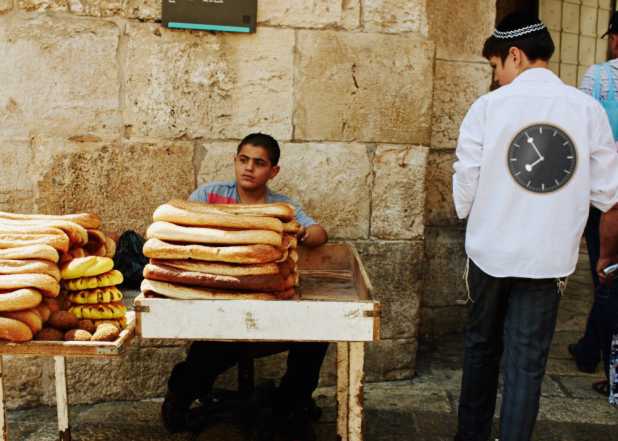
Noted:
7,55
